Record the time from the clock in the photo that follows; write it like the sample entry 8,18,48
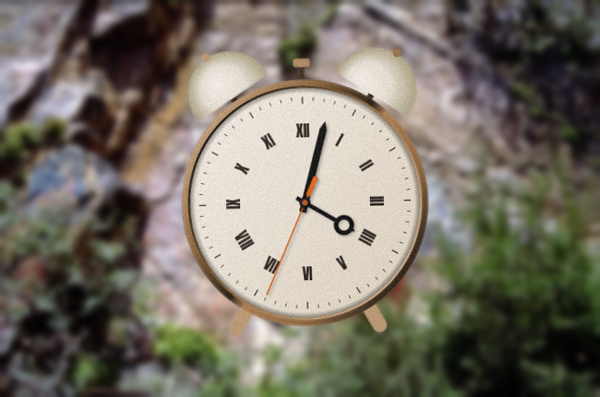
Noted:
4,02,34
